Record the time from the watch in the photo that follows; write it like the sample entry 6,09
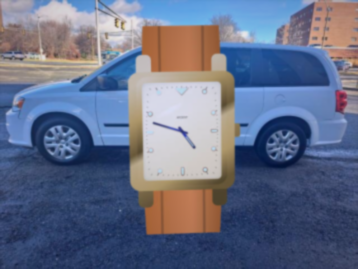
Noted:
4,48
